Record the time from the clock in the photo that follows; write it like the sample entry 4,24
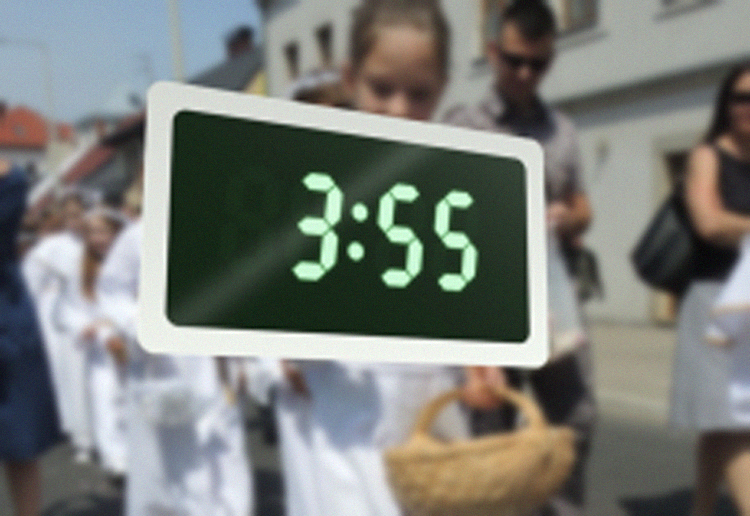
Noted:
3,55
